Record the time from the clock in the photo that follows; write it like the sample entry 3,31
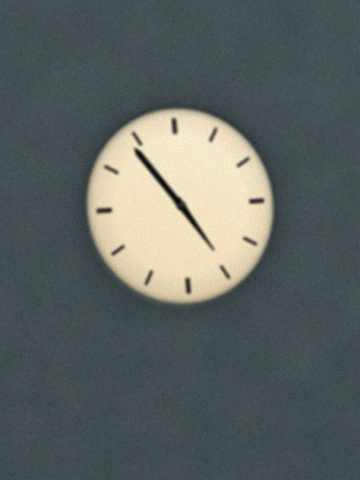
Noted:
4,54
